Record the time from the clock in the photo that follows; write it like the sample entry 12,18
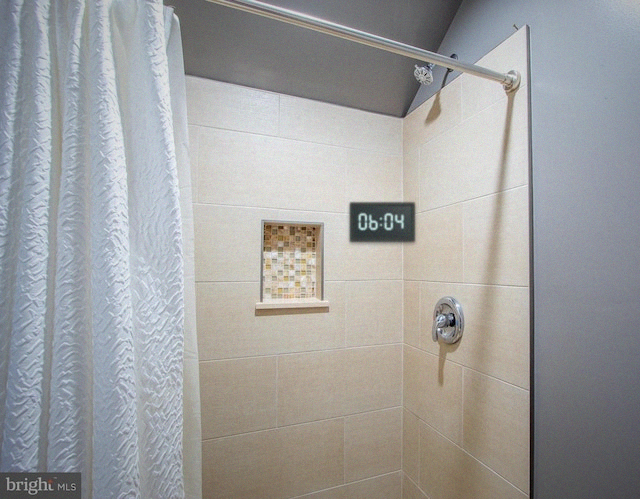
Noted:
6,04
